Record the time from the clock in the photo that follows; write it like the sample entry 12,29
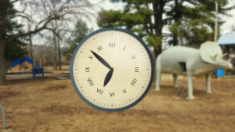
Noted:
6,52
